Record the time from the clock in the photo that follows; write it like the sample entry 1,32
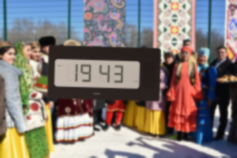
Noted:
19,43
